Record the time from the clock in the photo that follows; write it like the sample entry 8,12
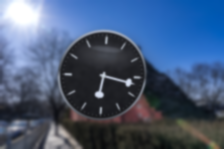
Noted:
6,17
